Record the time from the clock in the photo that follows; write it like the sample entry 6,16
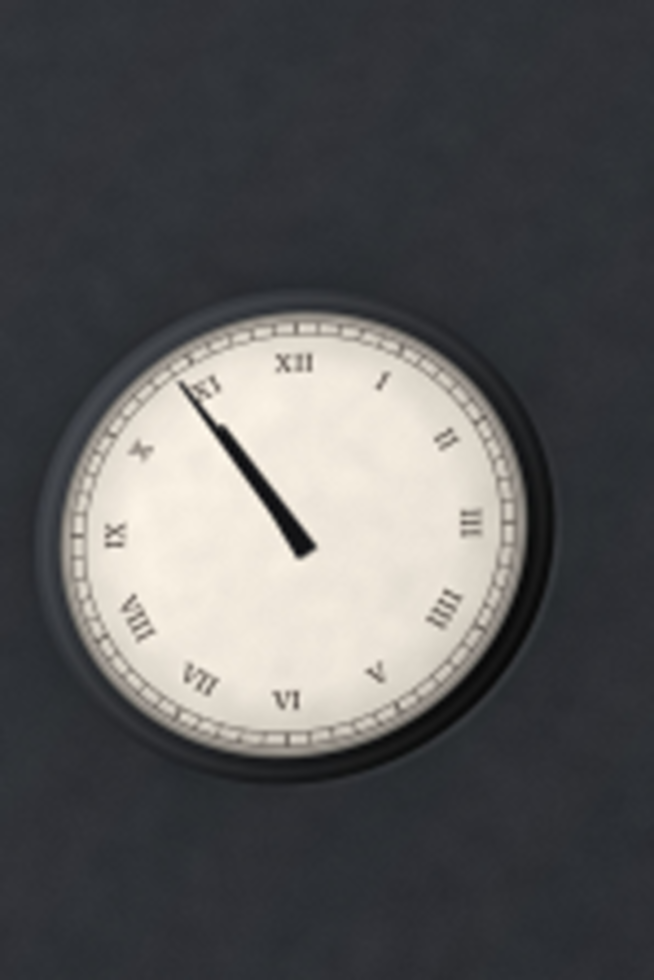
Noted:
10,54
